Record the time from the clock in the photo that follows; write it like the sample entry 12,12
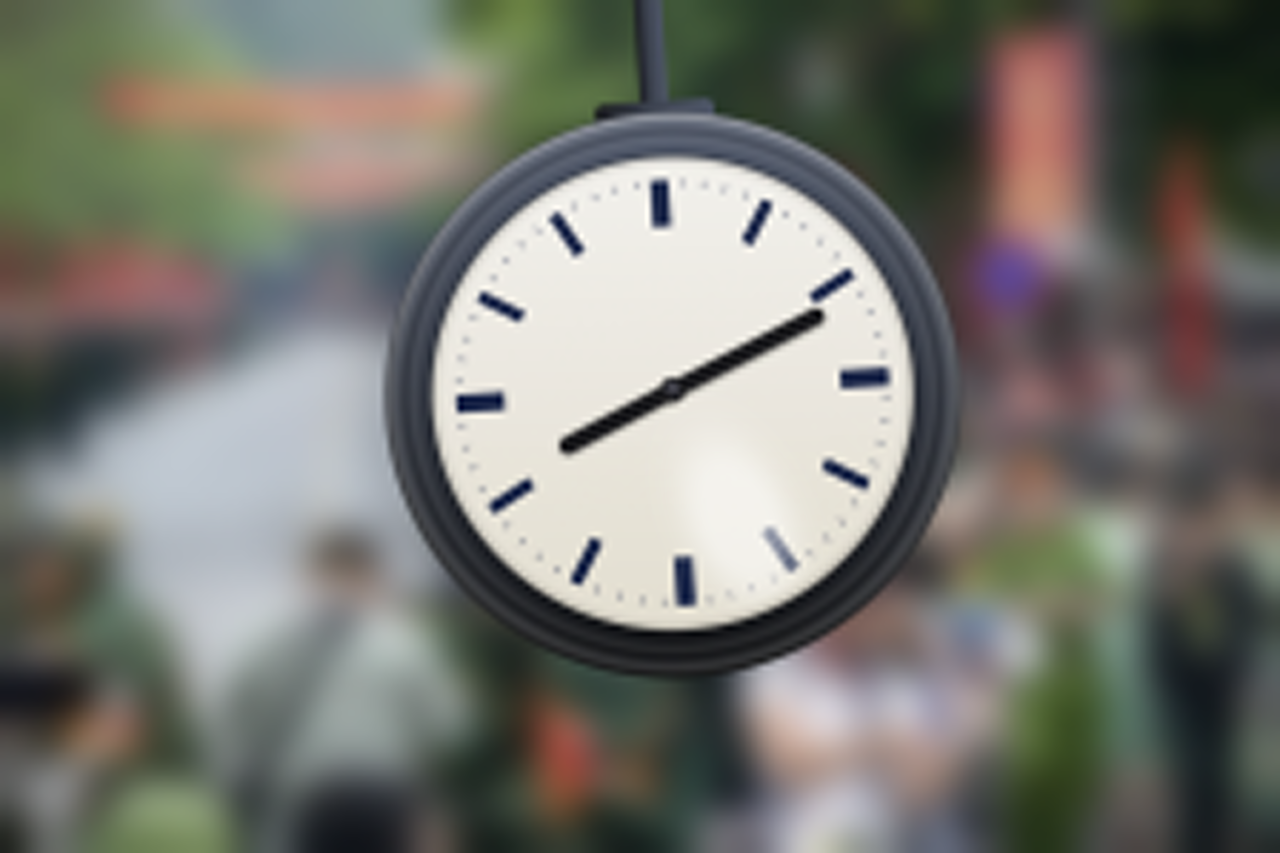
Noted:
8,11
